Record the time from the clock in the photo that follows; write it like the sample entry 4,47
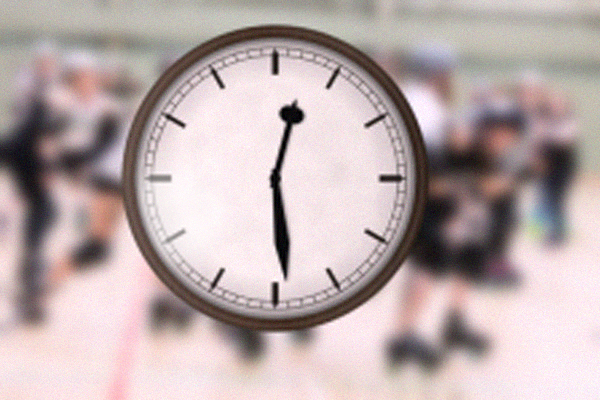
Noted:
12,29
